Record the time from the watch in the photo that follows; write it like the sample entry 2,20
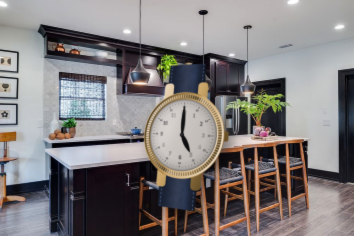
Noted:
5,00
